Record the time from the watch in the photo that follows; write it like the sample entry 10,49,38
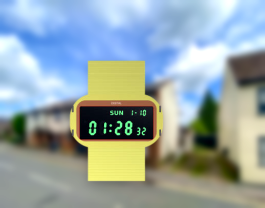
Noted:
1,28,32
